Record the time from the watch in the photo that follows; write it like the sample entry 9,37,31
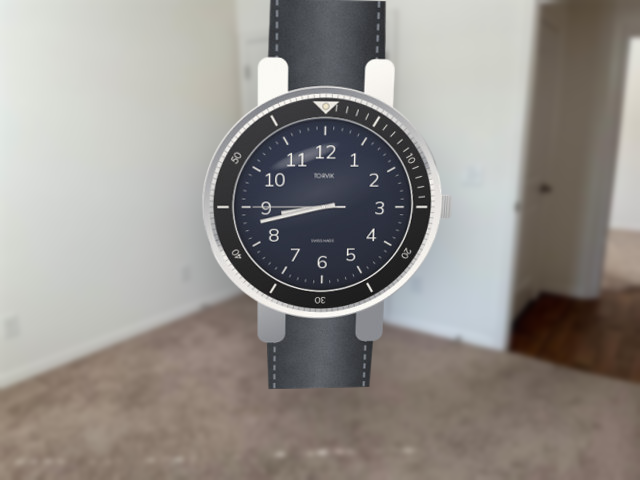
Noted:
8,42,45
